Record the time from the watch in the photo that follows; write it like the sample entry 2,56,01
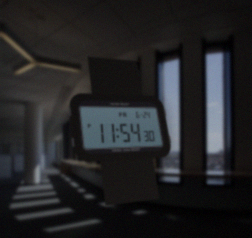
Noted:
11,54,30
